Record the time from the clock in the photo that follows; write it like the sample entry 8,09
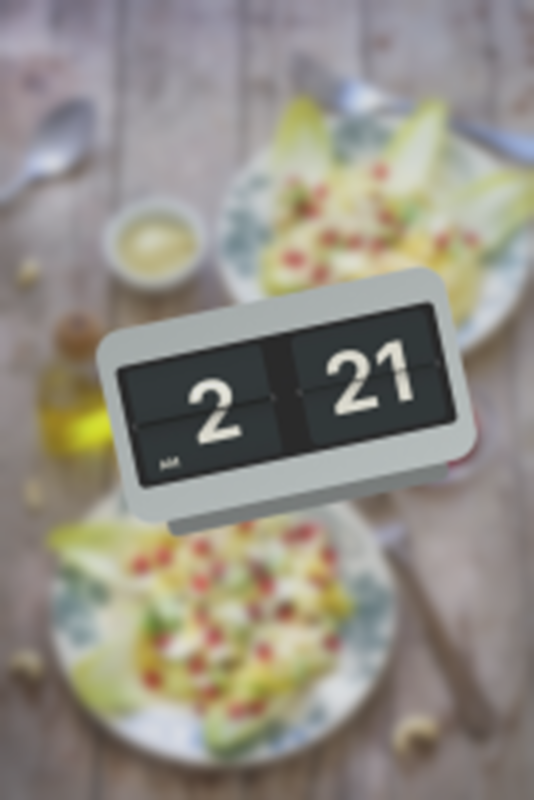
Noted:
2,21
